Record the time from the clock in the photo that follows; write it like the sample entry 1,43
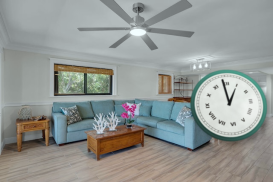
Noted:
12,59
